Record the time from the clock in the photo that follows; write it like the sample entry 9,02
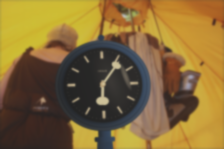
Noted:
6,06
